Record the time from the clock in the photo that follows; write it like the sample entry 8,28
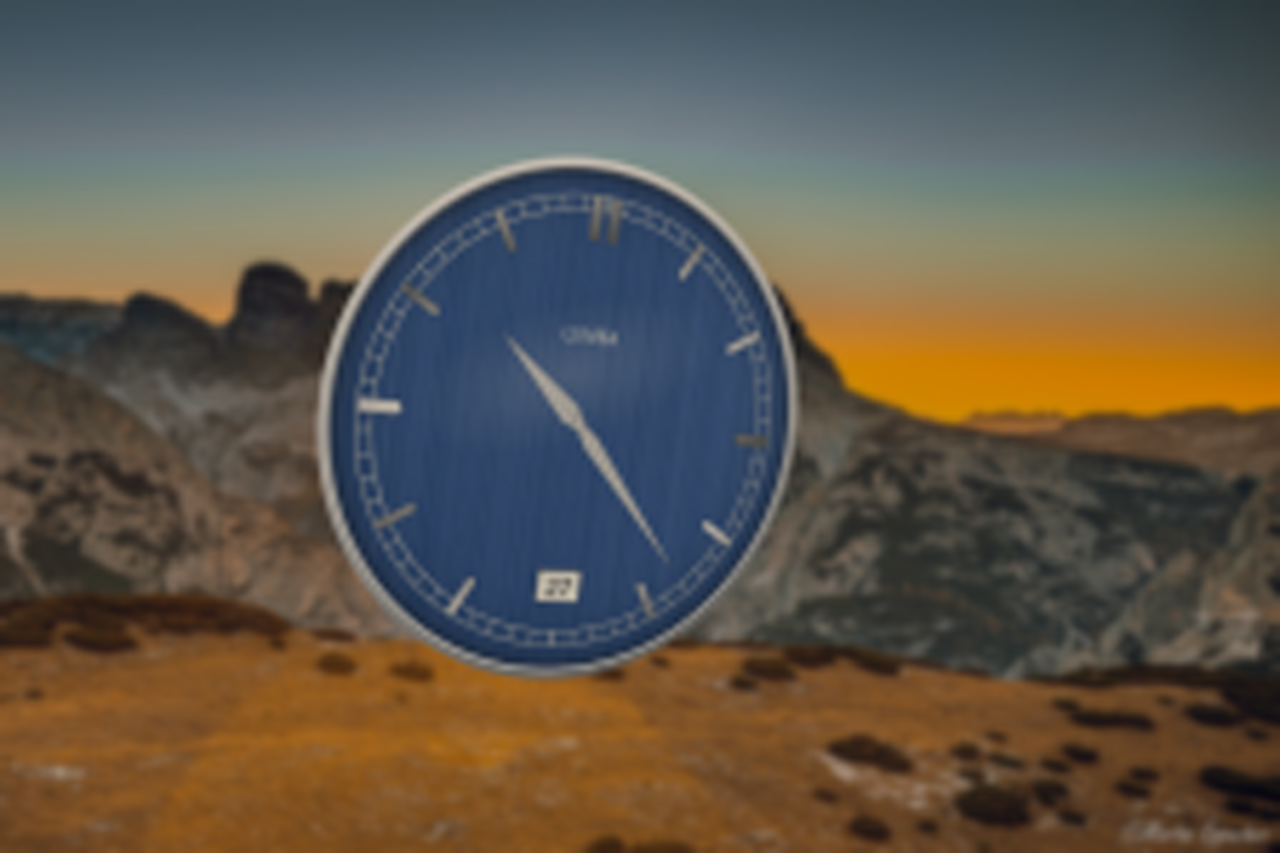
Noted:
10,23
